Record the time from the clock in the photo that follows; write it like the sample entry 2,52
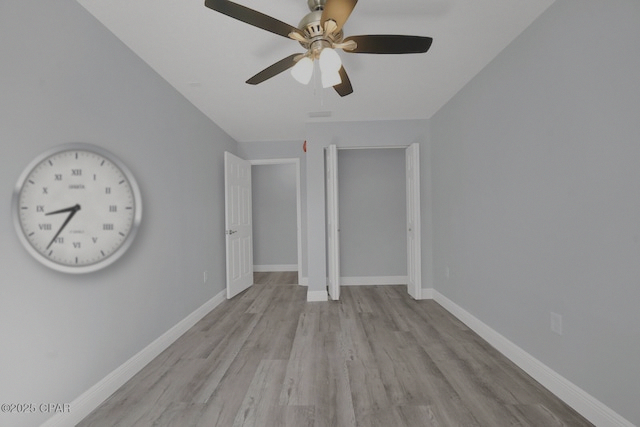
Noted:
8,36
